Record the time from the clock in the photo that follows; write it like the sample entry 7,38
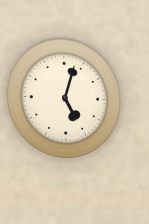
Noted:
5,03
